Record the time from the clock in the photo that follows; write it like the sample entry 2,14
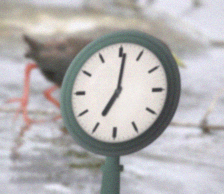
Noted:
7,01
